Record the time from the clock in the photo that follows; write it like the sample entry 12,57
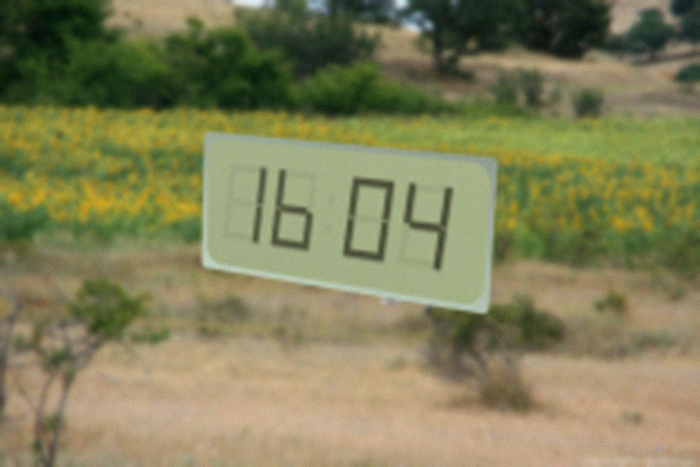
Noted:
16,04
